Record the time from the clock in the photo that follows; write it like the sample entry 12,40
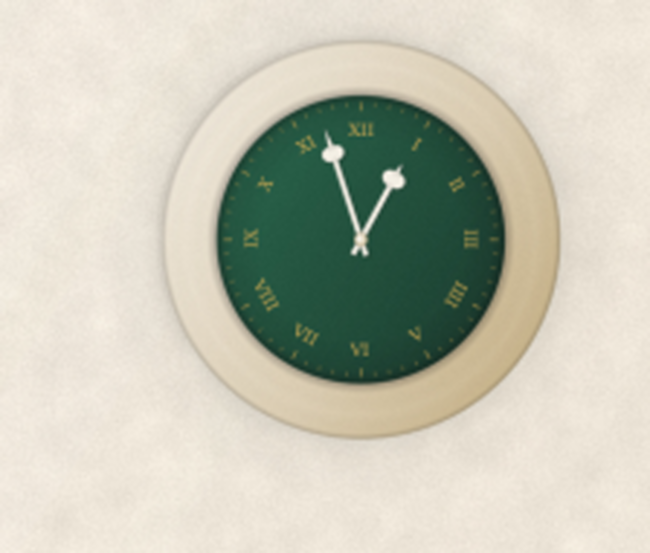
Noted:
12,57
